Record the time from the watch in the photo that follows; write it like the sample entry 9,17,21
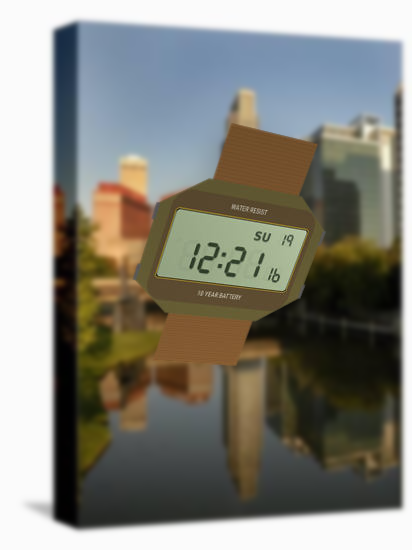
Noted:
12,21,16
